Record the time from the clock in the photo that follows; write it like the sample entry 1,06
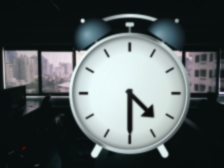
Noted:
4,30
